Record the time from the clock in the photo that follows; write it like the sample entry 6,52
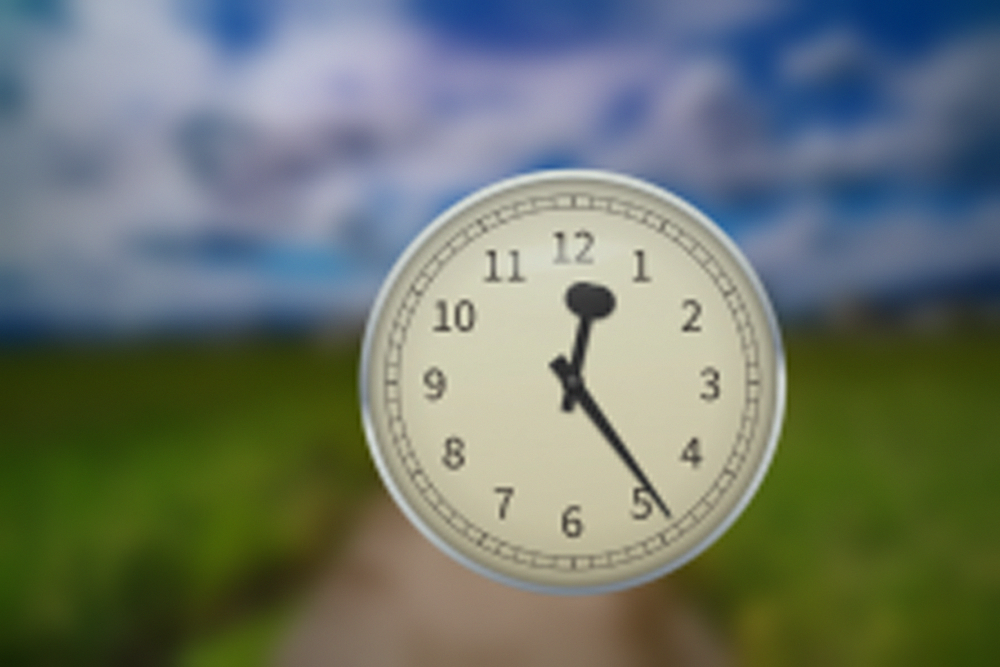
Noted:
12,24
